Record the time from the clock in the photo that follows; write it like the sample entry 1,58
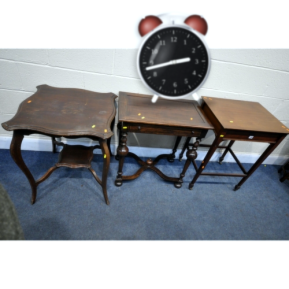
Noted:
2,43
